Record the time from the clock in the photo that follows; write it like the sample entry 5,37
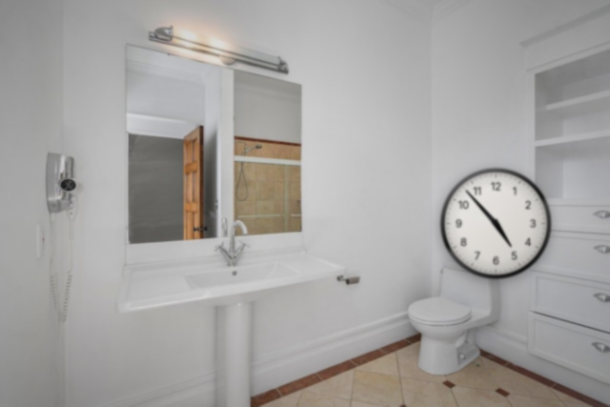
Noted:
4,53
